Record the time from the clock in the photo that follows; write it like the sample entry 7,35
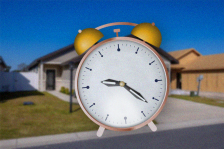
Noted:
9,22
